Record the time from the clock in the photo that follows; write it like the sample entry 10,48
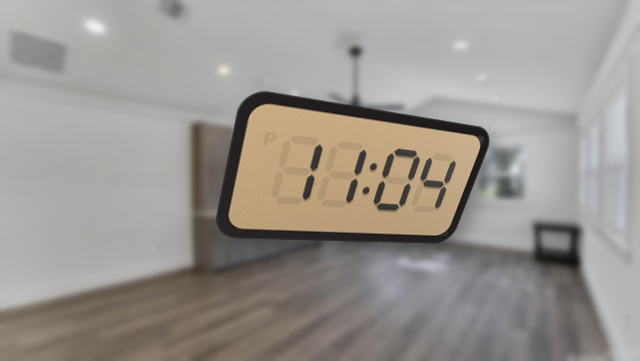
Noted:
11,04
